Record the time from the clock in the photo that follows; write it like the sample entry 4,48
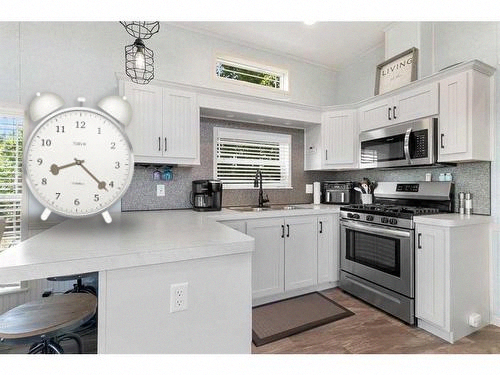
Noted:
8,22
